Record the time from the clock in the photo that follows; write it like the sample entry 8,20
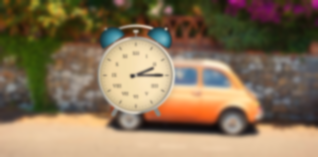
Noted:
2,15
